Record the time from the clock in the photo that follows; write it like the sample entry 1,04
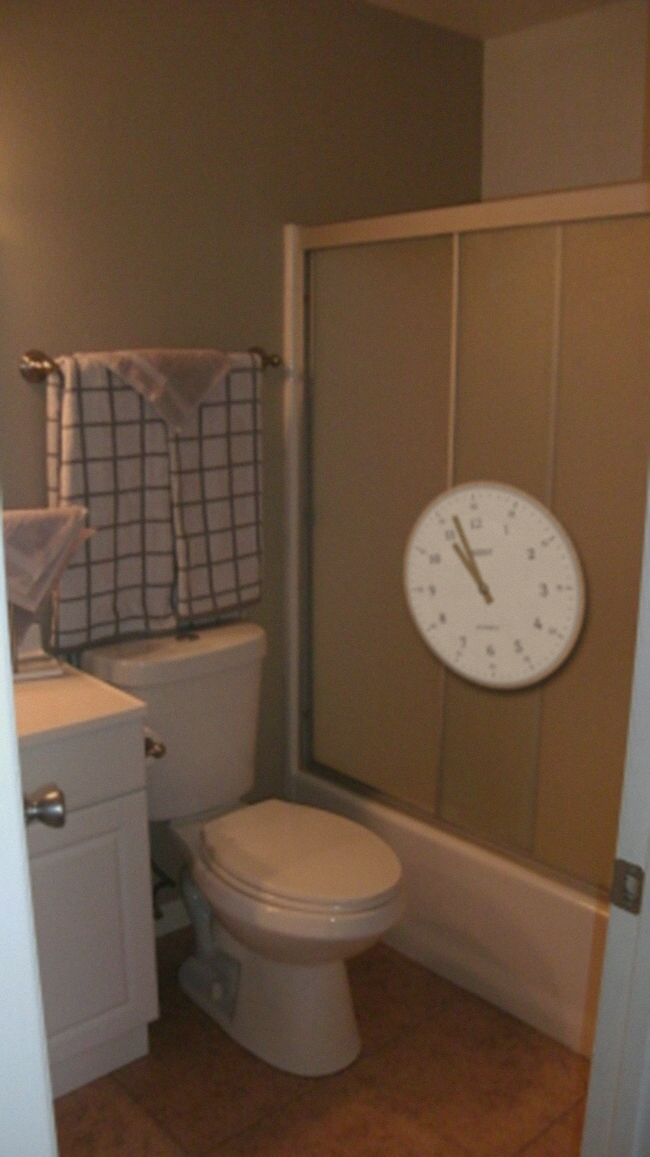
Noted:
10,57
